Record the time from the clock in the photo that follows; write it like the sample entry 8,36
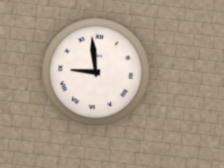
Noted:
8,58
